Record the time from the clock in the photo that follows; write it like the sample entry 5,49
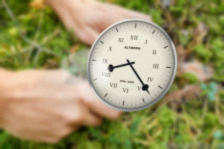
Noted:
8,23
